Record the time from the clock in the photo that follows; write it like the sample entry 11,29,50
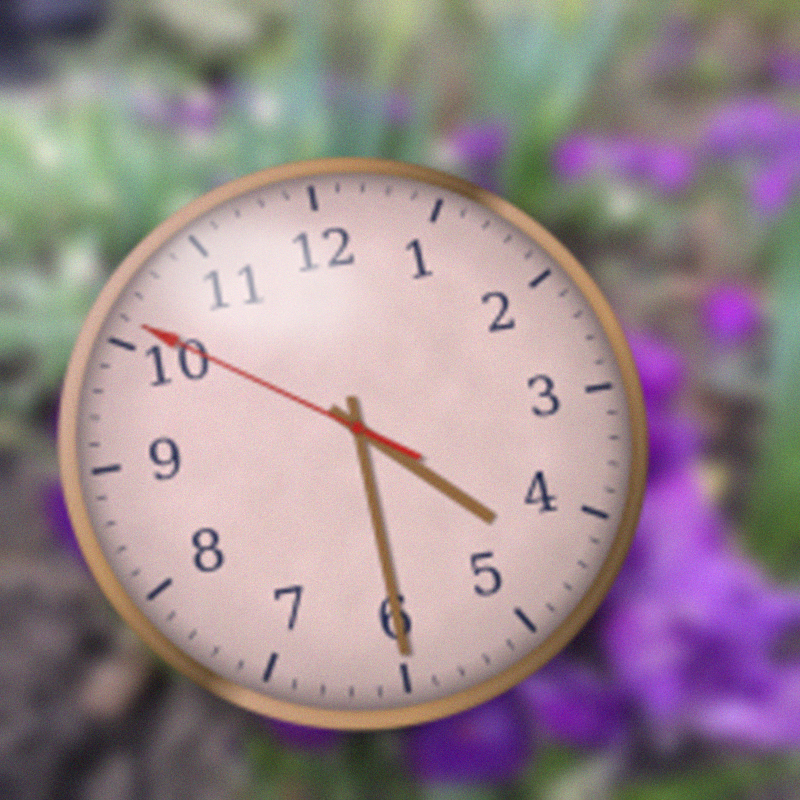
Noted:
4,29,51
